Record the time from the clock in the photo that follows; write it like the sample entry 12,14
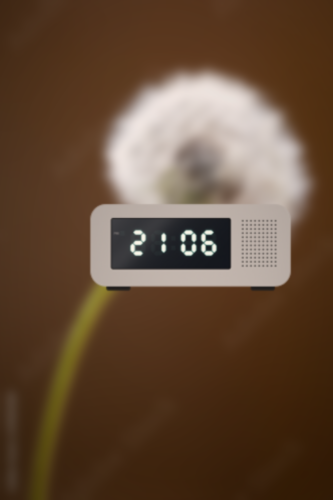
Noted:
21,06
